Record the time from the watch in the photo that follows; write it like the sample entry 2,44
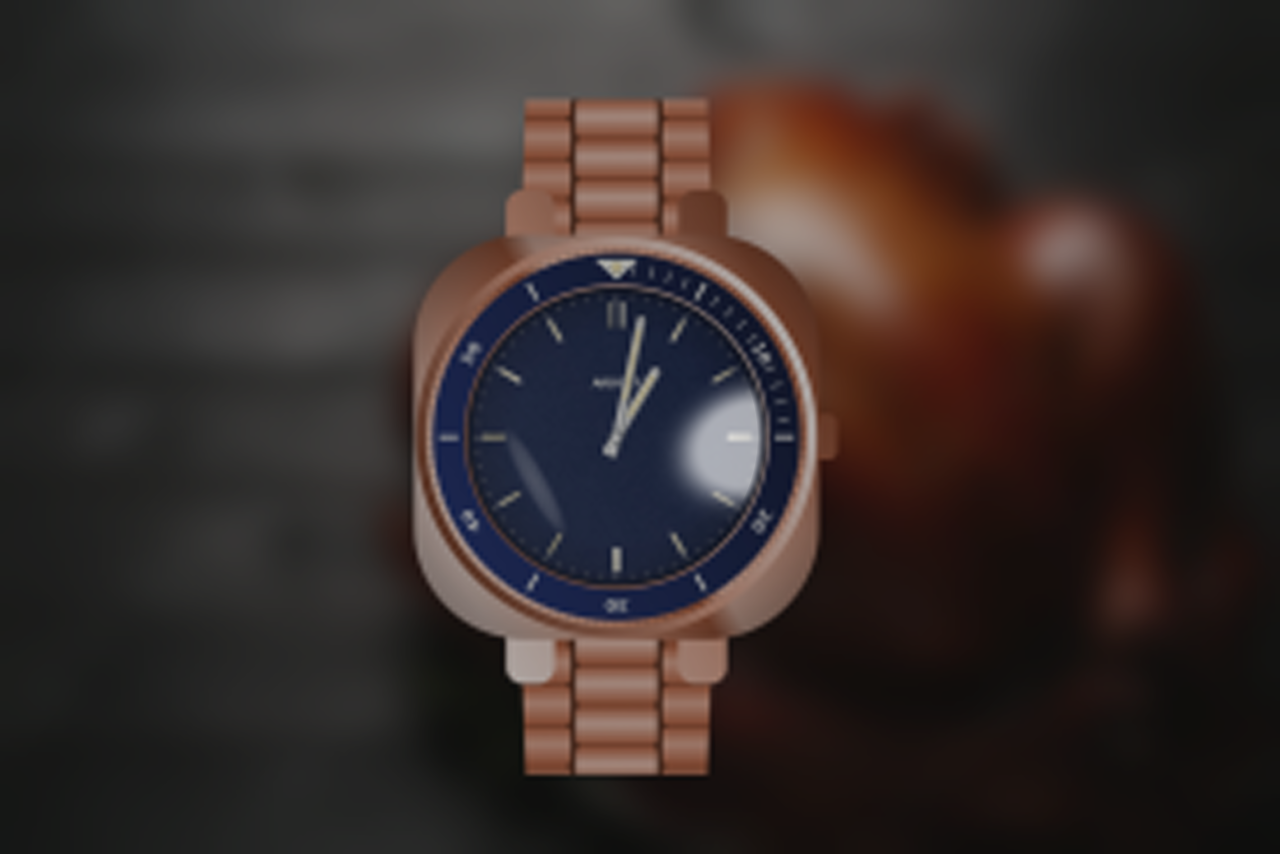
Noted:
1,02
